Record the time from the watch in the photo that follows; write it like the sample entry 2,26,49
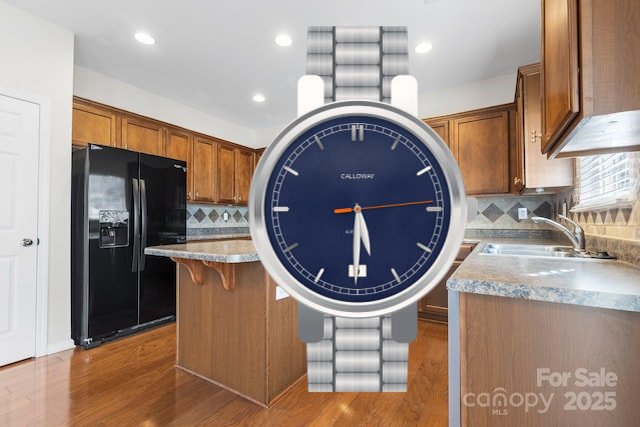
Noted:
5,30,14
